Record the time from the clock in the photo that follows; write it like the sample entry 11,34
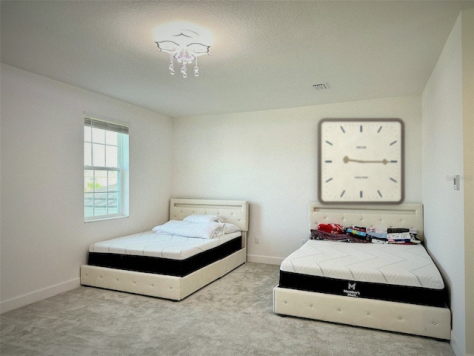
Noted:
9,15
